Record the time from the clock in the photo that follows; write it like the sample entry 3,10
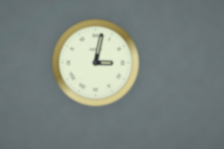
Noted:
3,02
